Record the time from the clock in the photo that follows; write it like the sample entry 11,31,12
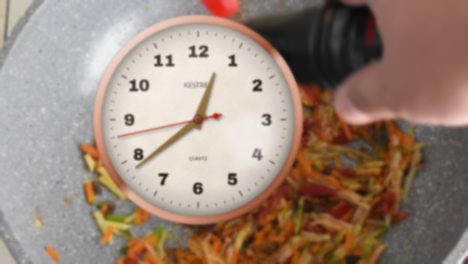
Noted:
12,38,43
